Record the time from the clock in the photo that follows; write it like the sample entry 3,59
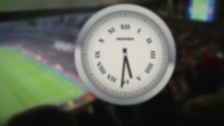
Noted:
5,31
